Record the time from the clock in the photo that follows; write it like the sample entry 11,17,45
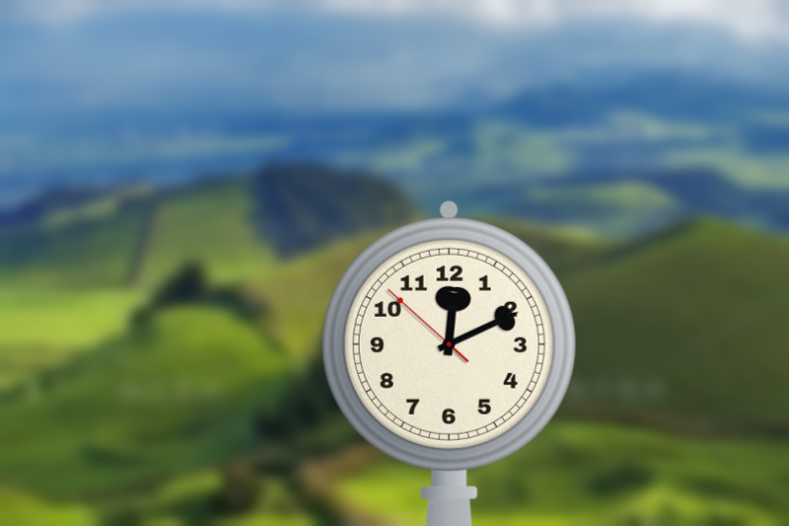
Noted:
12,10,52
